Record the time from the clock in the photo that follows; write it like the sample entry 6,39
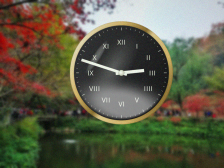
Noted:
2,48
